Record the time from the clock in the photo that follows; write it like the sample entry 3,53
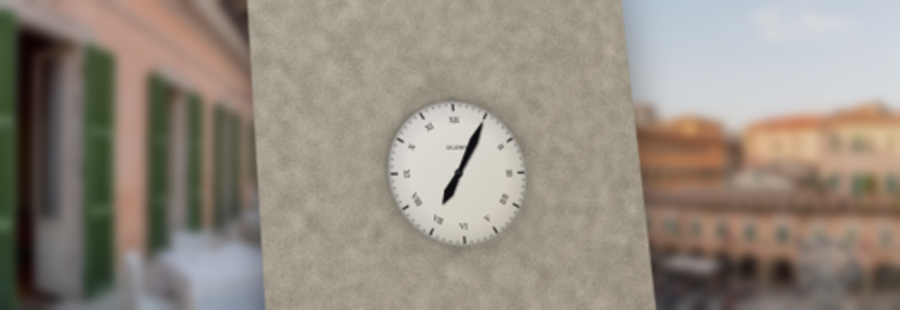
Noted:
7,05
